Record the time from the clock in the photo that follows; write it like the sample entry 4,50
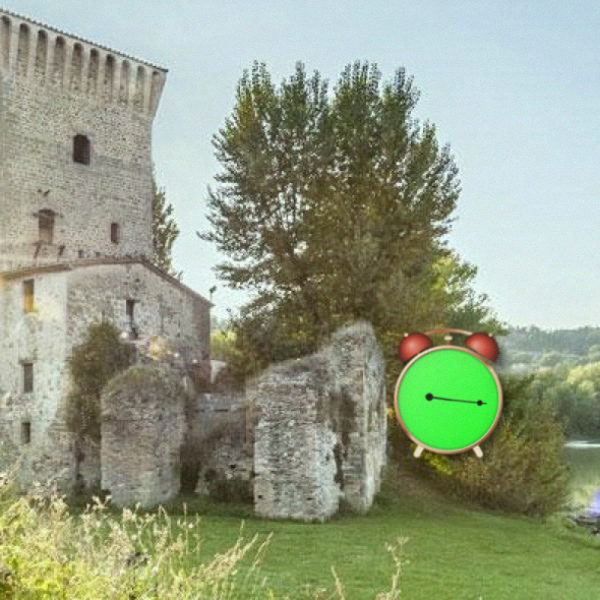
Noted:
9,16
